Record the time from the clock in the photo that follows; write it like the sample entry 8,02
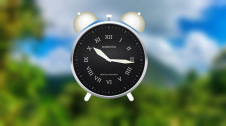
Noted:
10,16
